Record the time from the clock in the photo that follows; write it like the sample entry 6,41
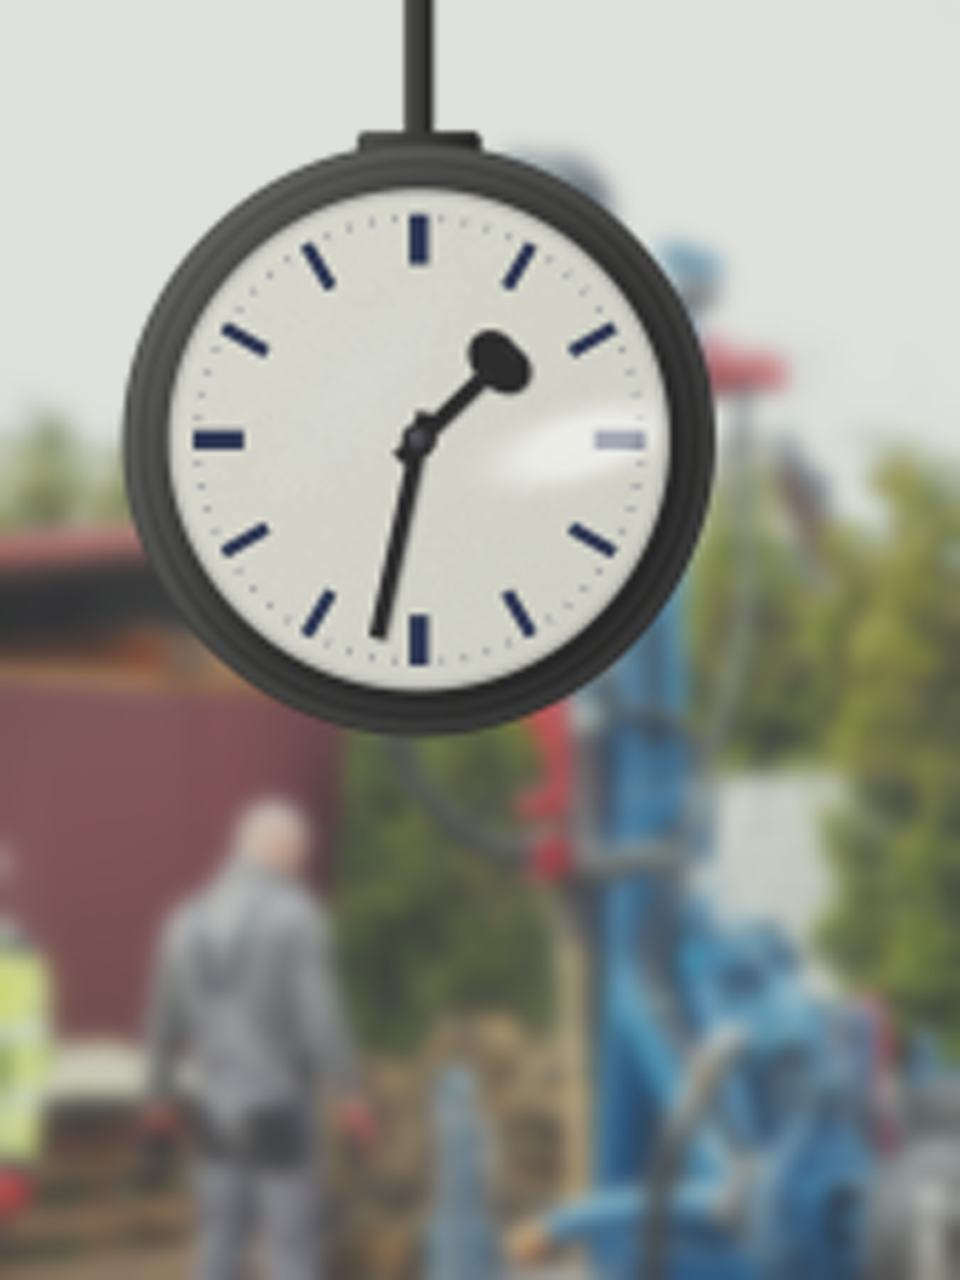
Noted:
1,32
